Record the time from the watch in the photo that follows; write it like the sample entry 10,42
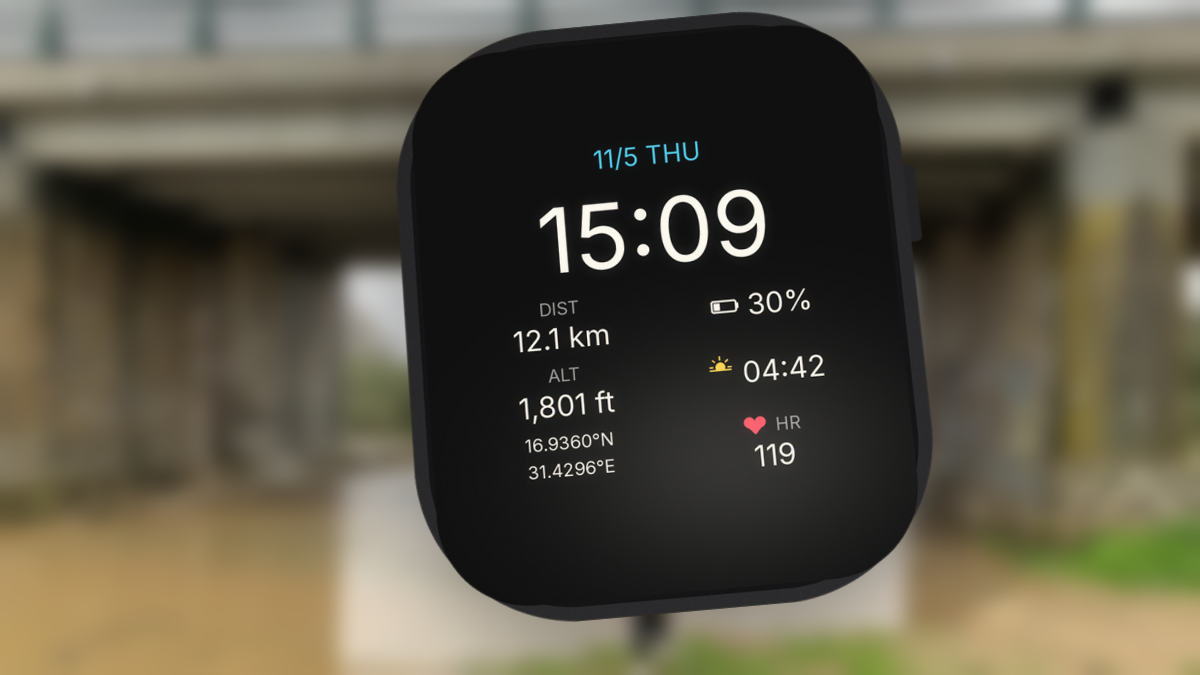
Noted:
15,09
